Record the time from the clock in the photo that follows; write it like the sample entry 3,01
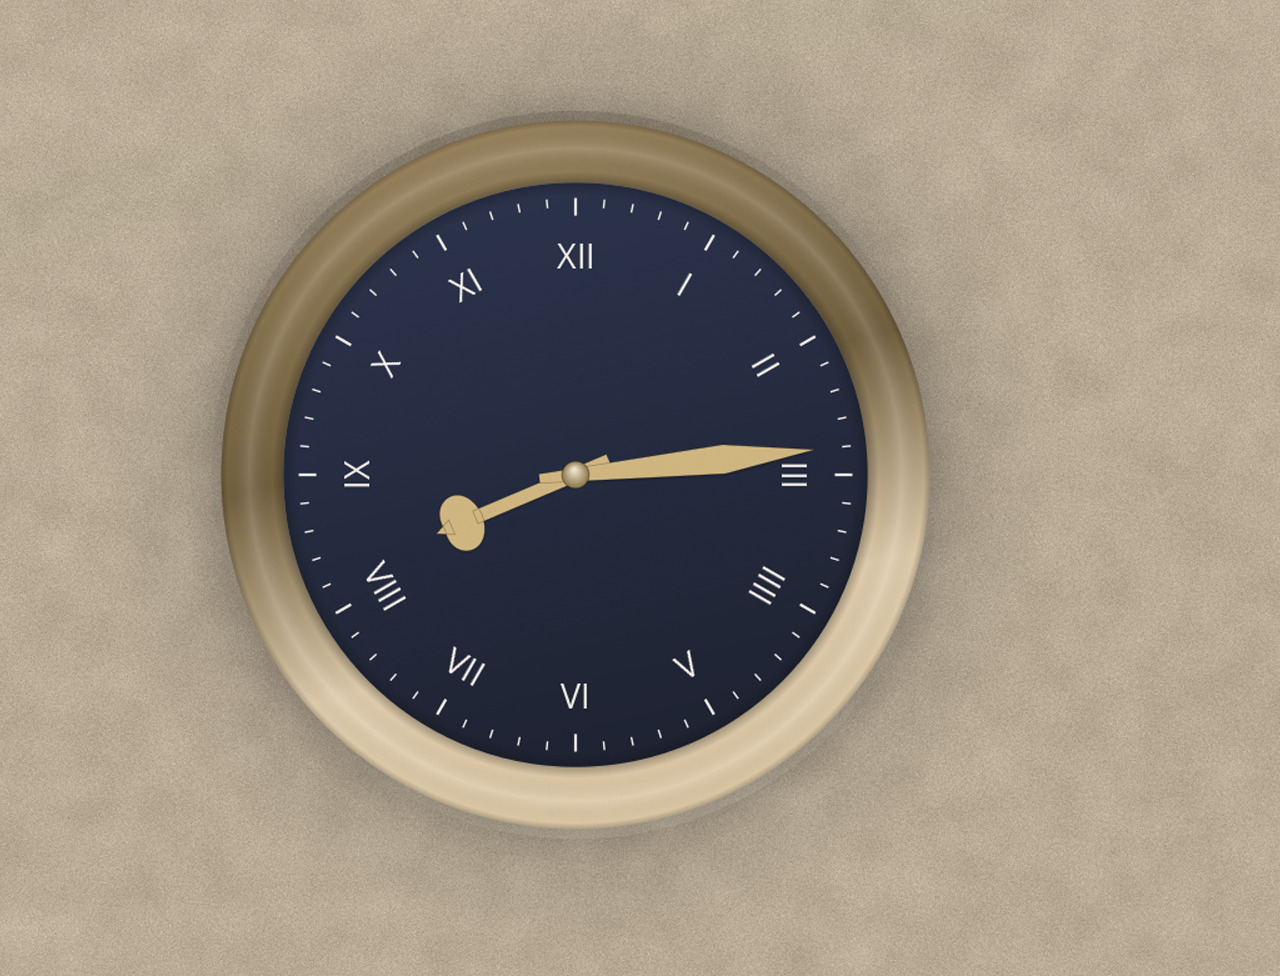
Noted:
8,14
